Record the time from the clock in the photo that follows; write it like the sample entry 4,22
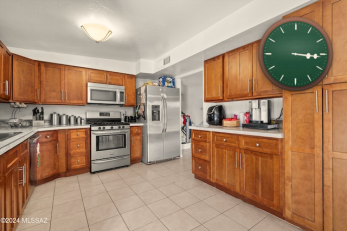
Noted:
3,16
